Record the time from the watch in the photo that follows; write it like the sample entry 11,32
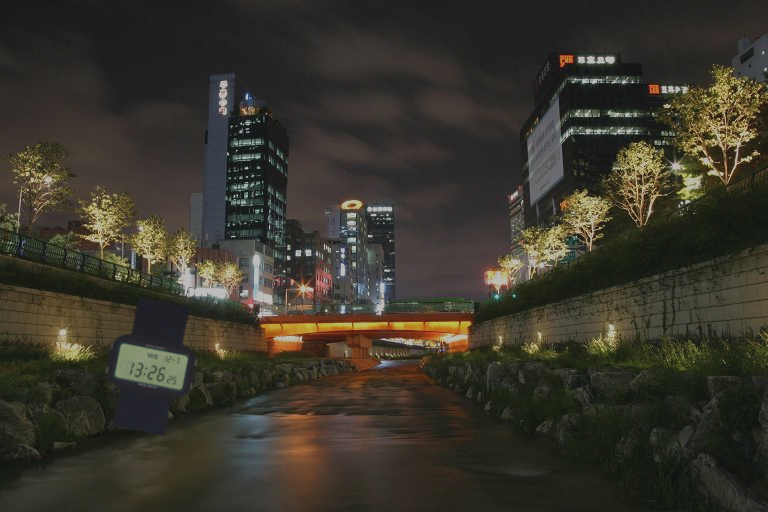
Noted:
13,26
